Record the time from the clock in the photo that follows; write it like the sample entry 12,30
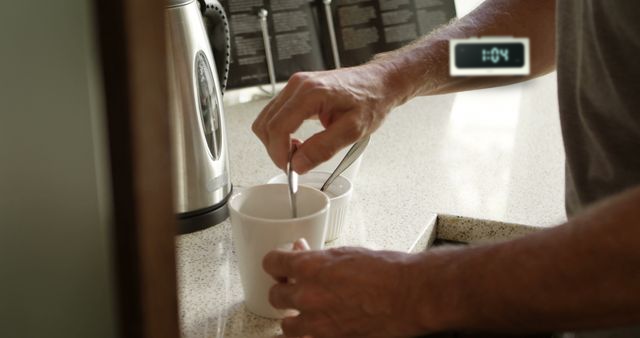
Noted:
1,04
